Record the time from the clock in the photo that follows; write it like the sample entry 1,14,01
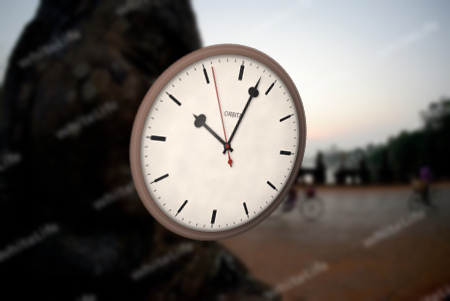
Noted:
10,02,56
